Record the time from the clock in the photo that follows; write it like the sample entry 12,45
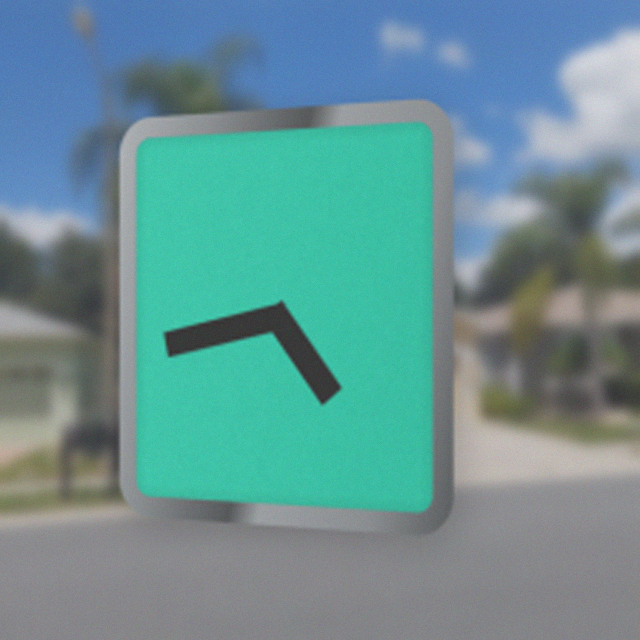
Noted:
4,43
